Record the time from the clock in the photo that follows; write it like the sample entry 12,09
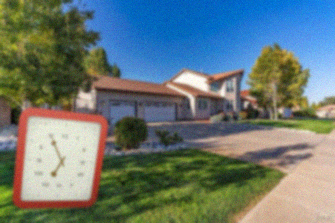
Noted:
6,55
